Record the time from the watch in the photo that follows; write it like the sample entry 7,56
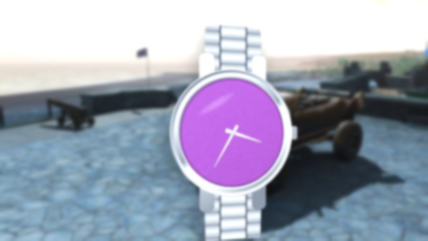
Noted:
3,35
